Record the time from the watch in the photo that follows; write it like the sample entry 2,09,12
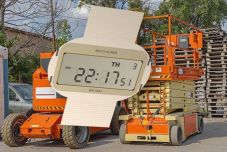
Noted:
22,17,51
